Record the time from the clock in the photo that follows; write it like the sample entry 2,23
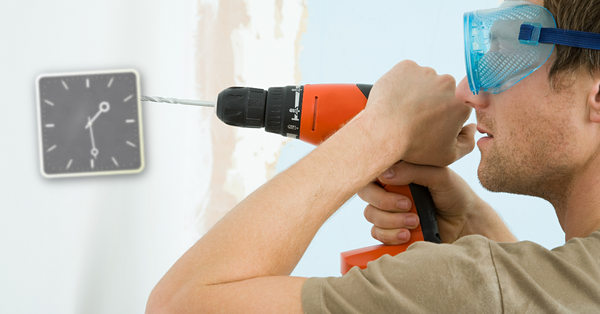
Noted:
1,29
